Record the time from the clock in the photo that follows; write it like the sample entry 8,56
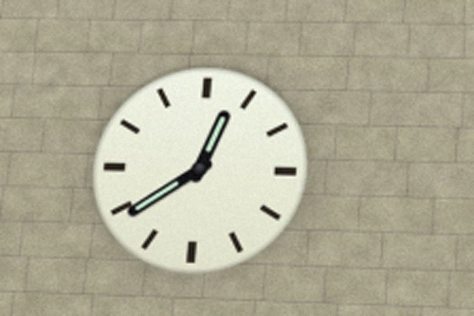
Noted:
12,39
